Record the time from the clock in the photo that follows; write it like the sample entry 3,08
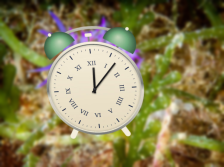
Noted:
12,07
